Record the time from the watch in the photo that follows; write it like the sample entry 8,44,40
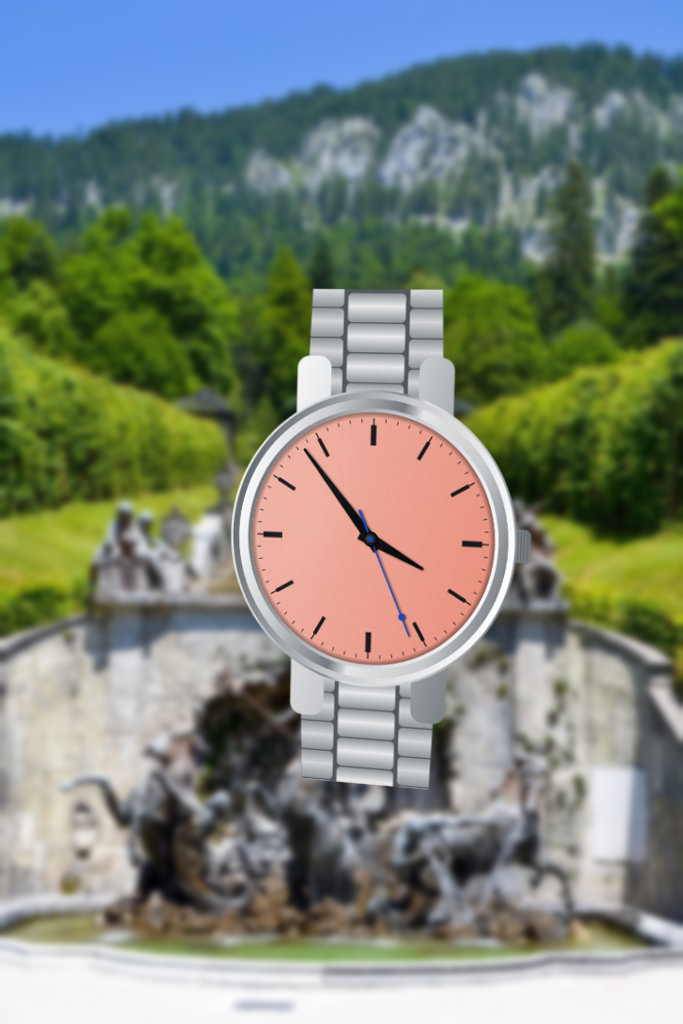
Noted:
3,53,26
